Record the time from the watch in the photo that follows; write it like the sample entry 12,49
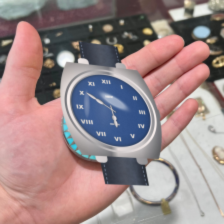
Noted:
5,51
